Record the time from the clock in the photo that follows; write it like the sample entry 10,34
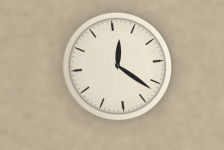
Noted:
12,22
